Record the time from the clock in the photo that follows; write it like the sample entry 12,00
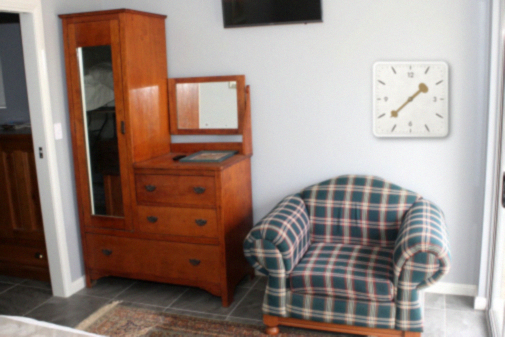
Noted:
1,38
